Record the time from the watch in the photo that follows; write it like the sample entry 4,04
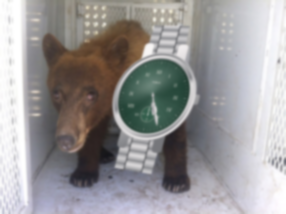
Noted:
5,26
